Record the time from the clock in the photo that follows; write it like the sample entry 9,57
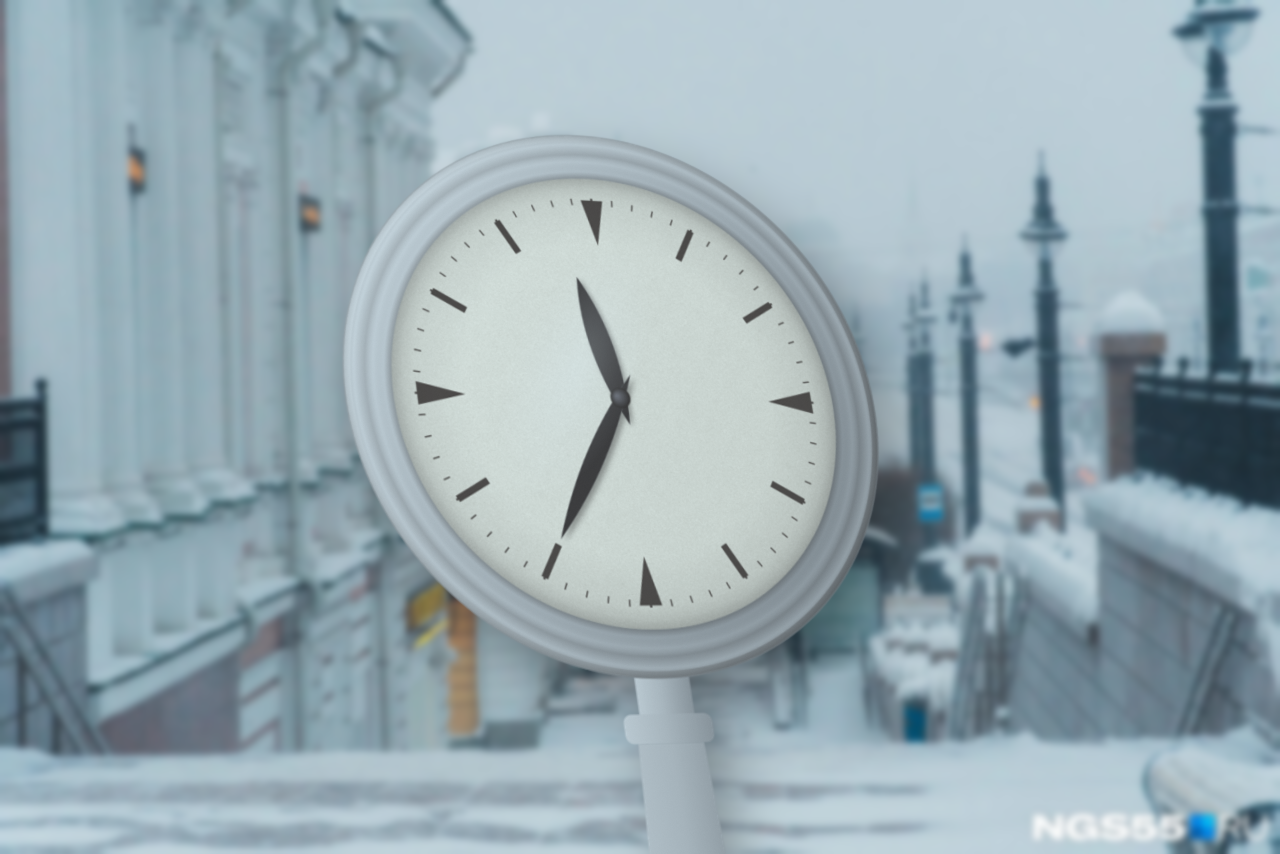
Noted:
11,35
